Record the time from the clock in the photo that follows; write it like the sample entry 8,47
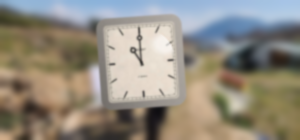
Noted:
11,00
